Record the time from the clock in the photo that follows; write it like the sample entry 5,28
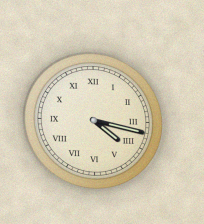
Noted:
4,17
